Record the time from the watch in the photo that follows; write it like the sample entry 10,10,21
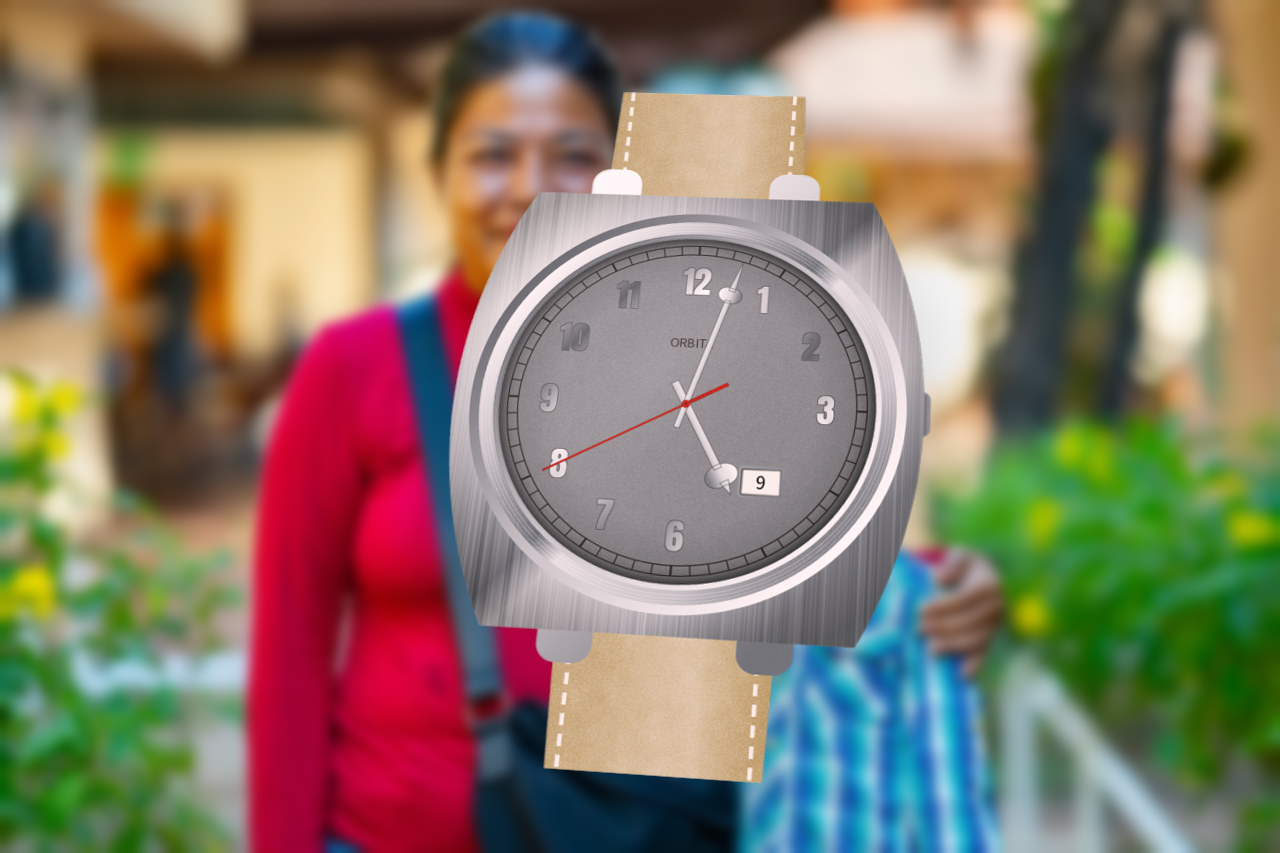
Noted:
5,02,40
